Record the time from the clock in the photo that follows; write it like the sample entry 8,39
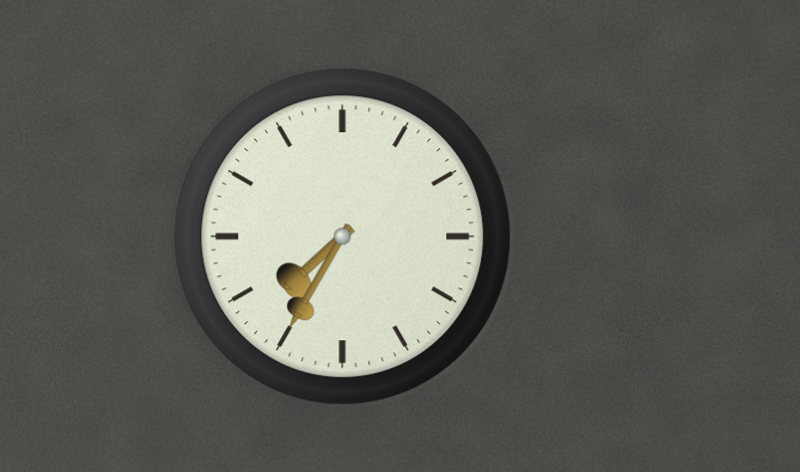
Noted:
7,35
